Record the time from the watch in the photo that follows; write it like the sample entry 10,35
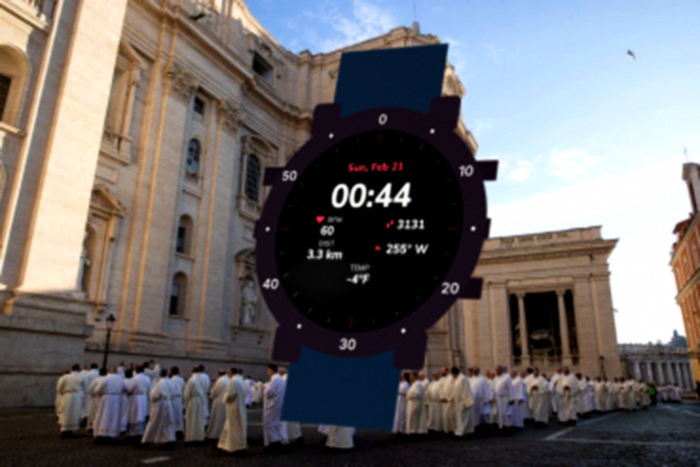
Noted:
0,44
